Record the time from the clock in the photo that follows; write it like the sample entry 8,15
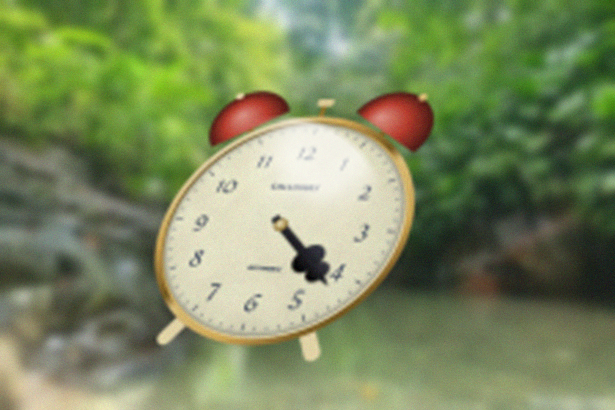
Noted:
4,22
